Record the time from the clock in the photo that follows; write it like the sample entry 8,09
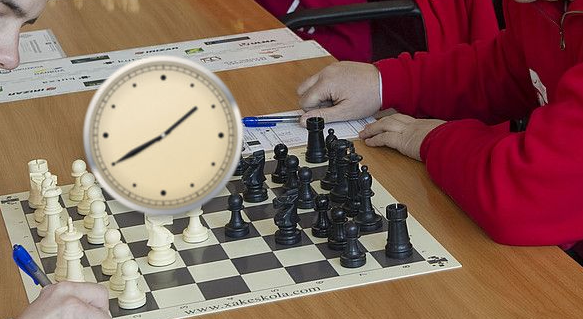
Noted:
1,40
